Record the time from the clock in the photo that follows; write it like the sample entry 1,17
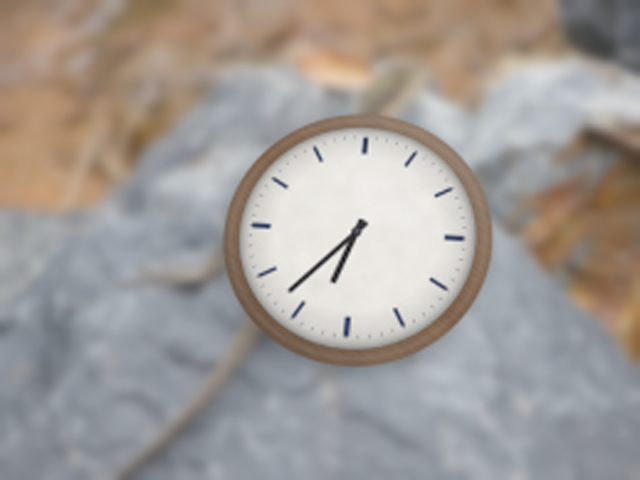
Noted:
6,37
